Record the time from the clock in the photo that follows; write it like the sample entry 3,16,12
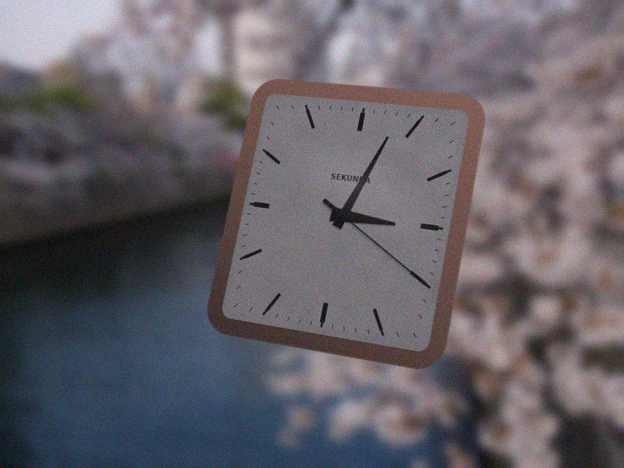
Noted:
3,03,20
